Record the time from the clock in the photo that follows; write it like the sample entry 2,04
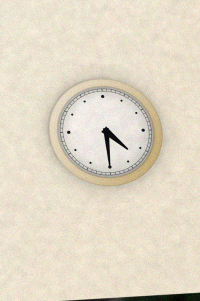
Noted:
4,30
